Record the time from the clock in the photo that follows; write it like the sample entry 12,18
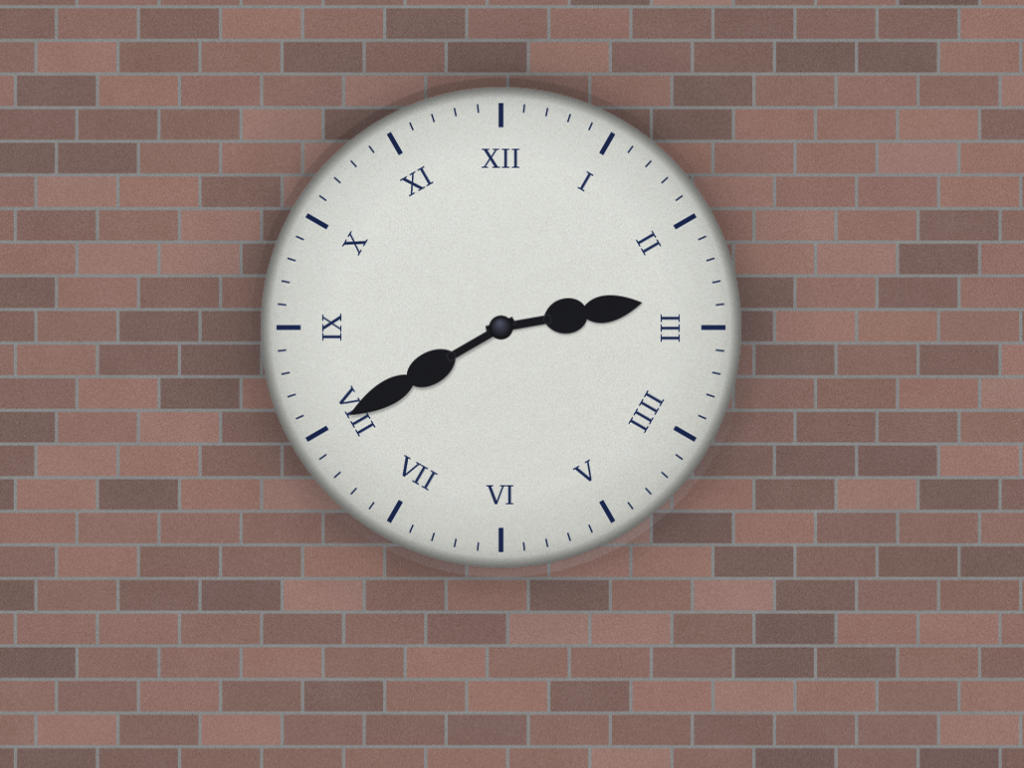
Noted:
2,40
